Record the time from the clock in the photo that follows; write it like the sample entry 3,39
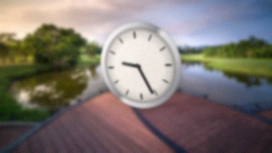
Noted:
9,26
